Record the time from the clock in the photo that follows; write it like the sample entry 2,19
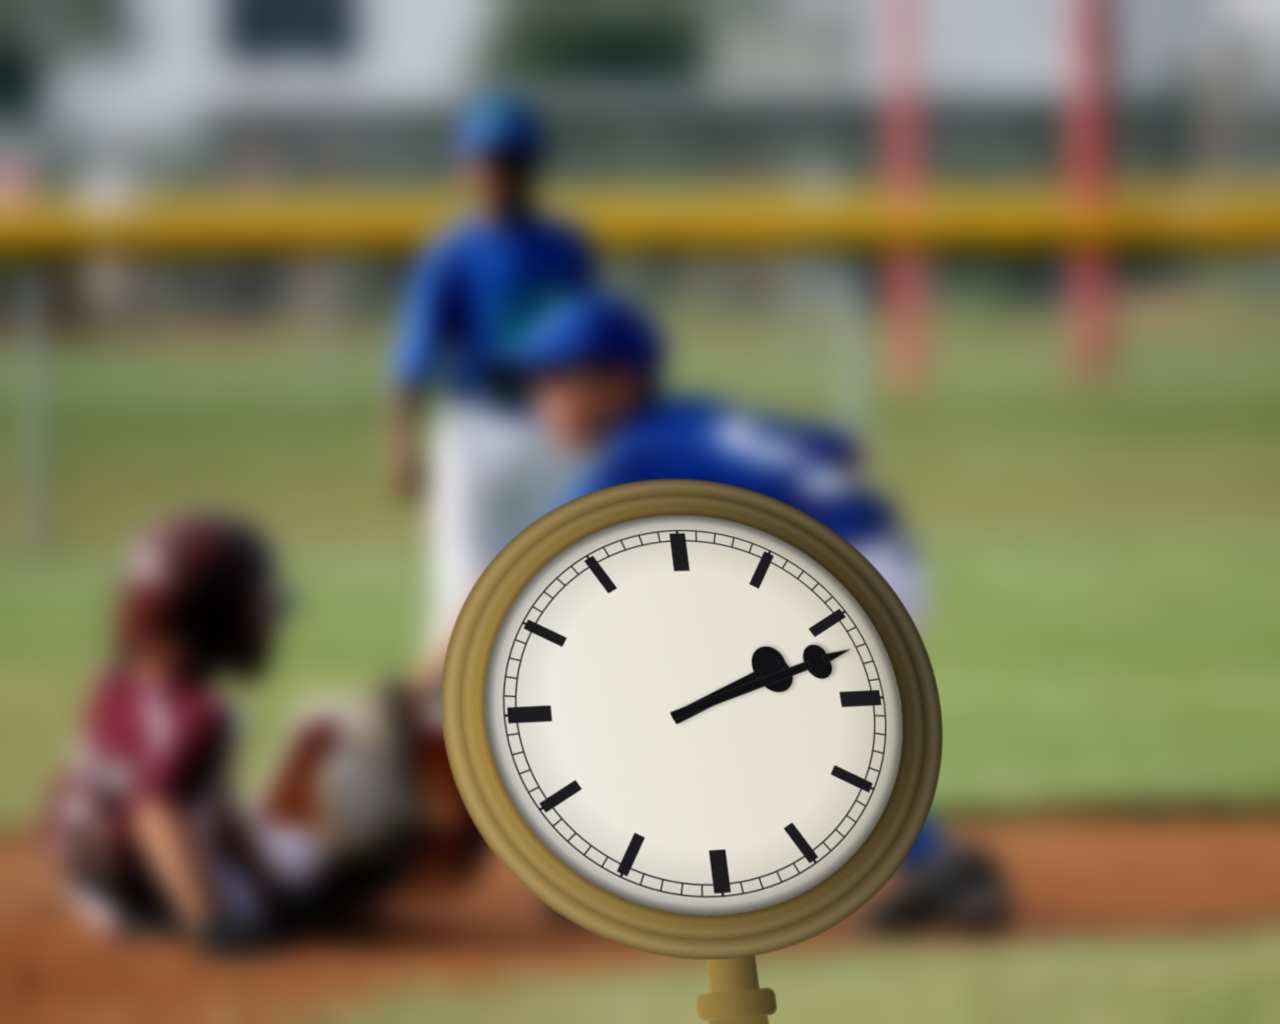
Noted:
2,12
